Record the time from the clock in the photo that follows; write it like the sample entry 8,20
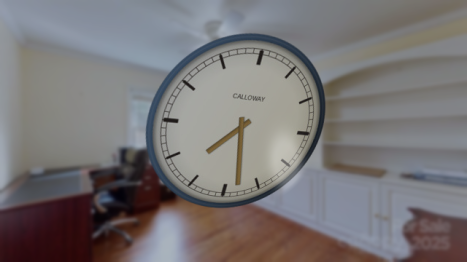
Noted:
7,28
